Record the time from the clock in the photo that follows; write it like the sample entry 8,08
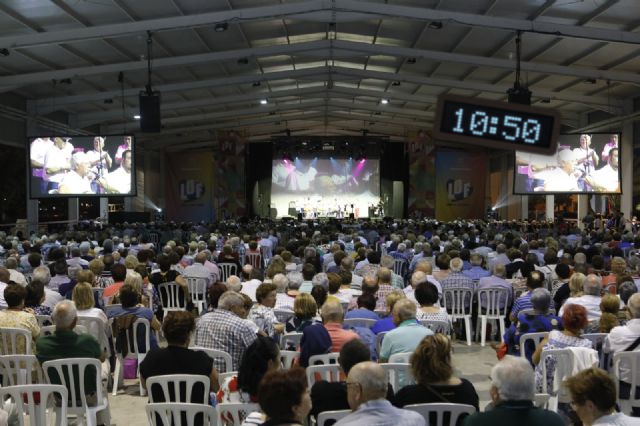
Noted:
10,50
